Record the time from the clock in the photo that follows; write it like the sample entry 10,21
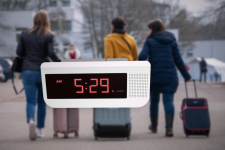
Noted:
5,29
